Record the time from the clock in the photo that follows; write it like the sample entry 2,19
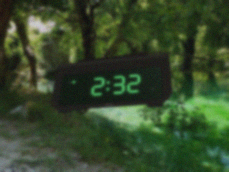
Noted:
2,32
